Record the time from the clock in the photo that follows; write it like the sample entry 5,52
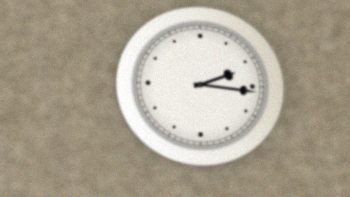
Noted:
2,16
